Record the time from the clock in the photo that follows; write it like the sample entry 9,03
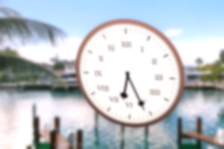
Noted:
6,26
